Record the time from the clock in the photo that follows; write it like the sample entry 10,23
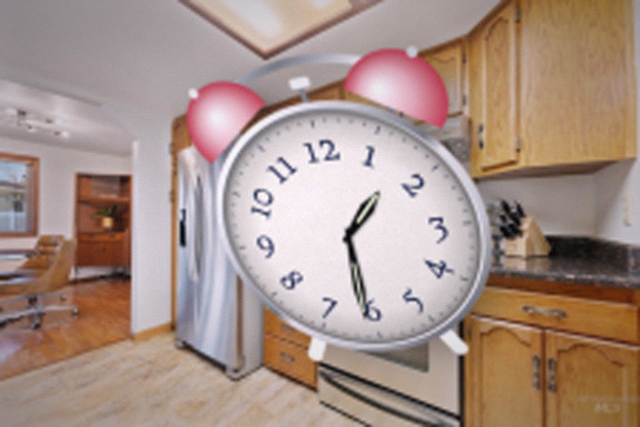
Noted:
1,31
